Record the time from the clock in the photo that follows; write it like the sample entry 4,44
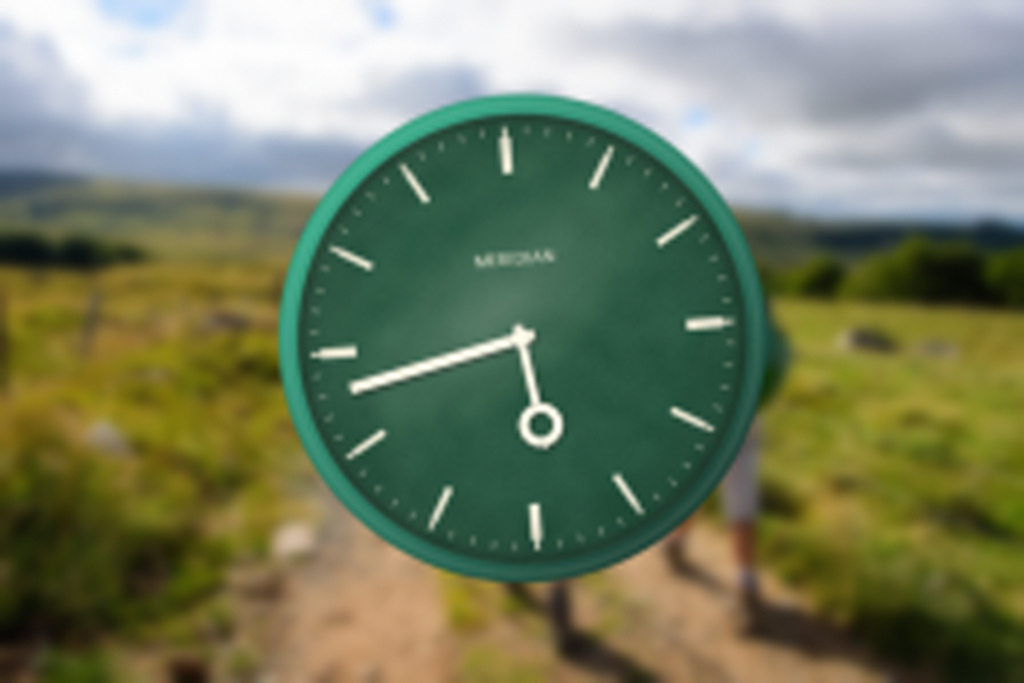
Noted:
5,43
